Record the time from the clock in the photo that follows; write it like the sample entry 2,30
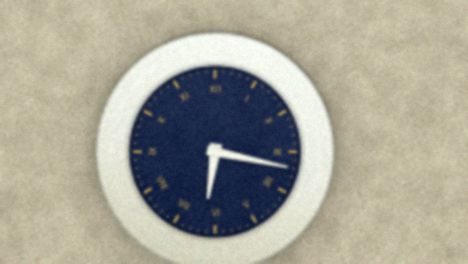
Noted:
6,17
